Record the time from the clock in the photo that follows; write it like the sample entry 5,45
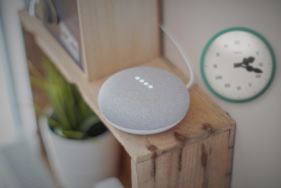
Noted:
2,18
